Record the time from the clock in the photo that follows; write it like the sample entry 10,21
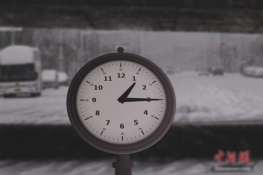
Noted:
1,15
